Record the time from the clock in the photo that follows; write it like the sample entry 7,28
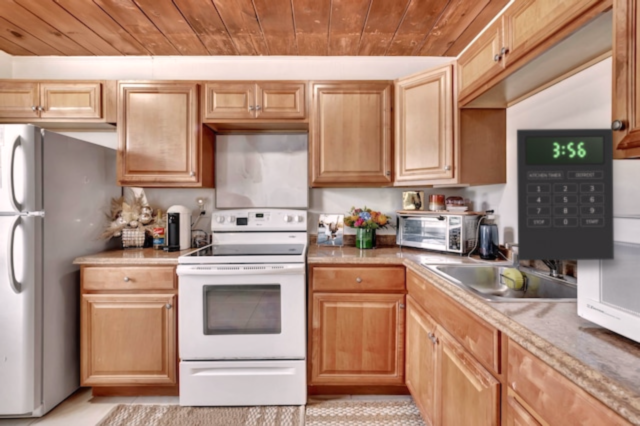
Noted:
3,56
